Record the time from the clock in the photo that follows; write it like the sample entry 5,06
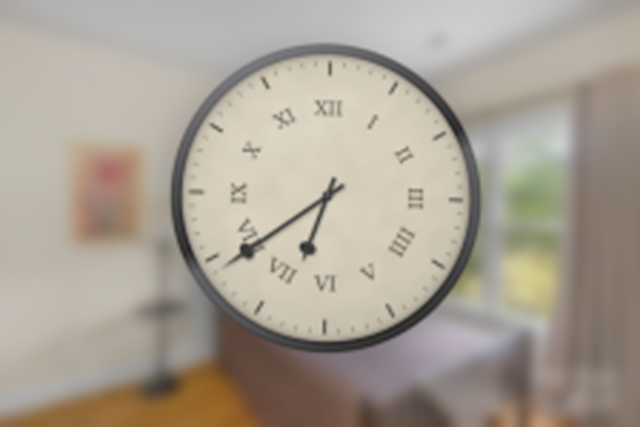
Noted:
6,39
